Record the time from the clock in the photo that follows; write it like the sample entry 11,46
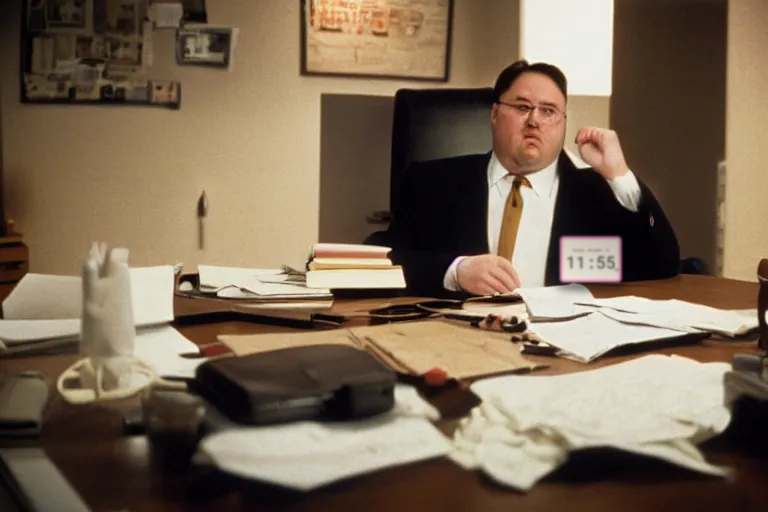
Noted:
11,55
